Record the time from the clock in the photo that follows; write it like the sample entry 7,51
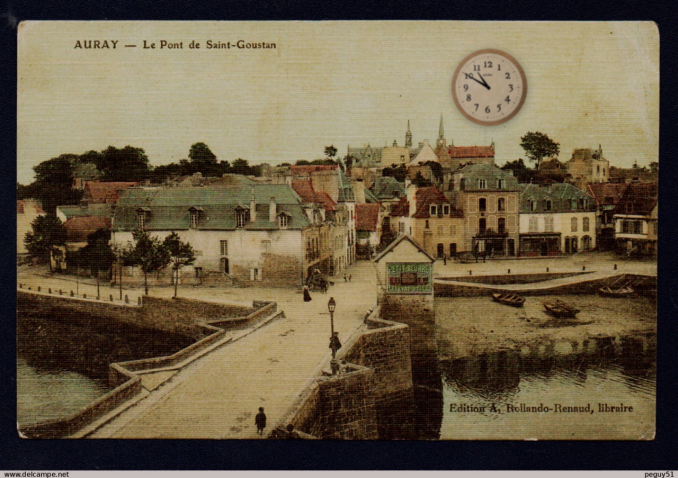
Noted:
10,50
